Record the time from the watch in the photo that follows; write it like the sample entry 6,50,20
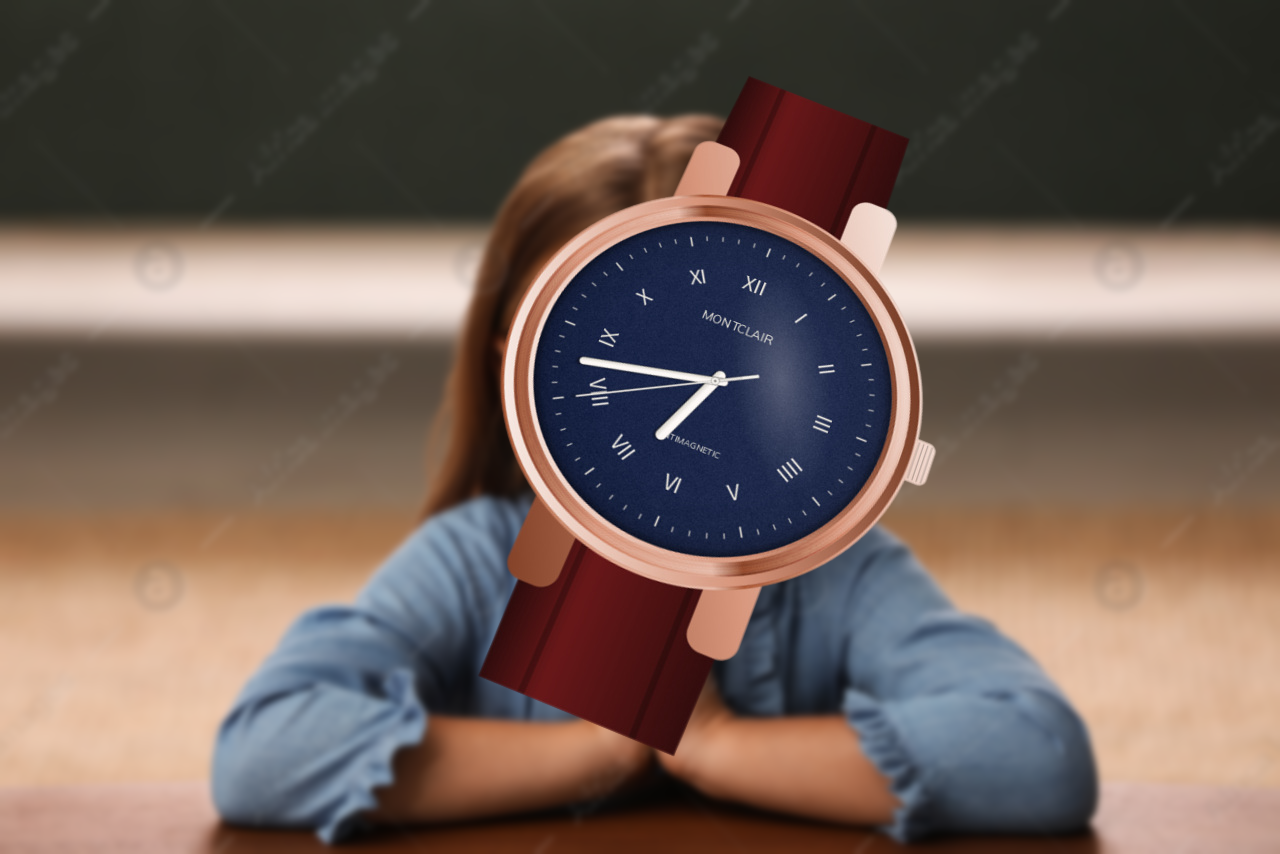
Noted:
6,42,40
